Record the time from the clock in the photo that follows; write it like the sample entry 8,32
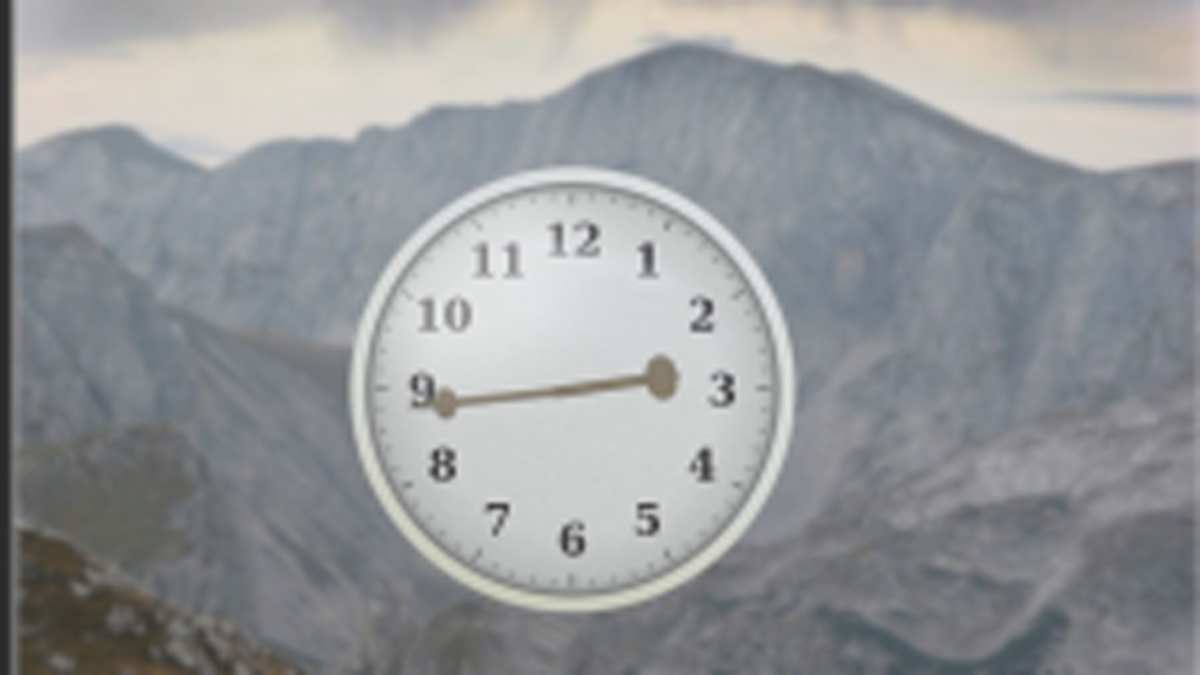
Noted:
2,44
